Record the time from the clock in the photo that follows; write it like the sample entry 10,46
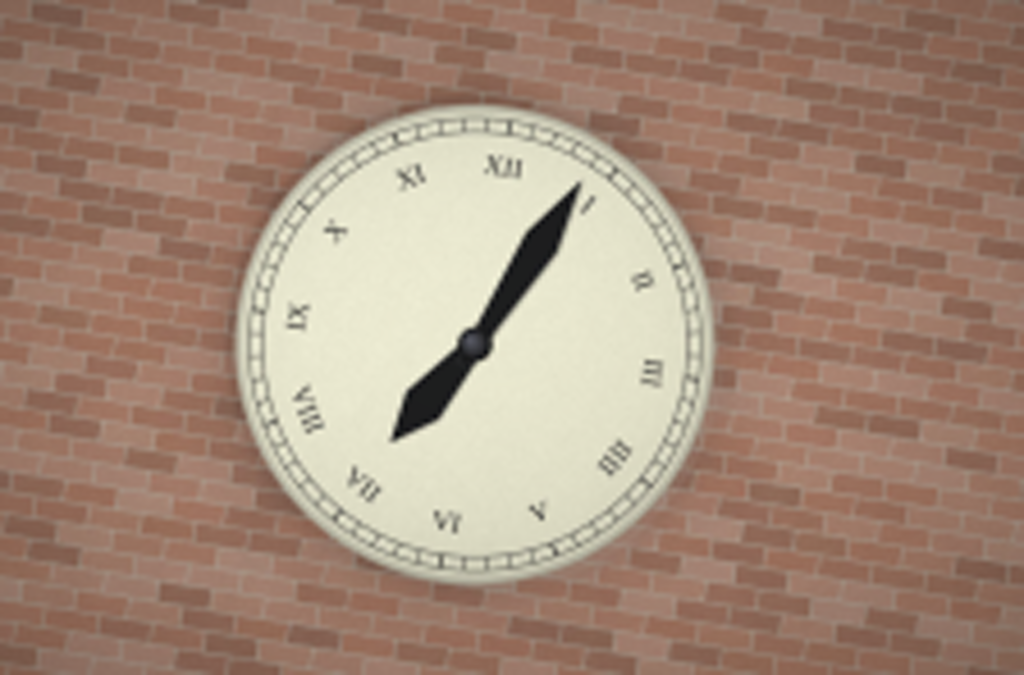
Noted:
7,04
